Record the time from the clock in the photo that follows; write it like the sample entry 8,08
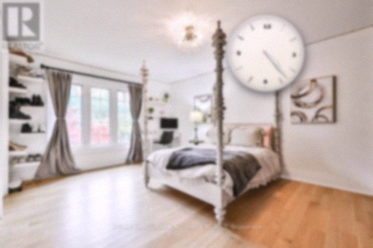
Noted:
4,23
